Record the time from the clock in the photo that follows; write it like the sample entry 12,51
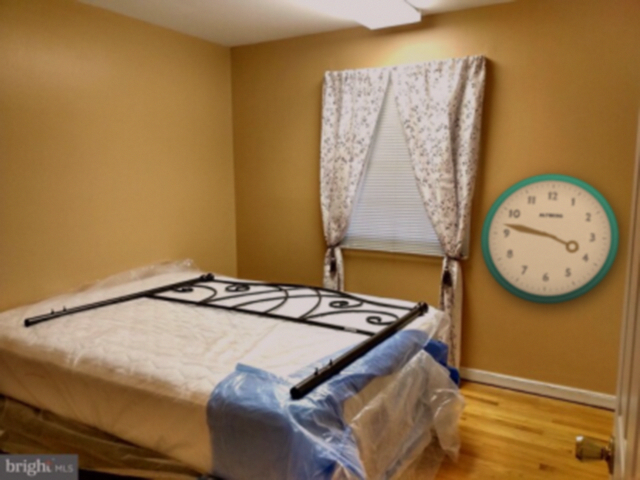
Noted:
3,47
